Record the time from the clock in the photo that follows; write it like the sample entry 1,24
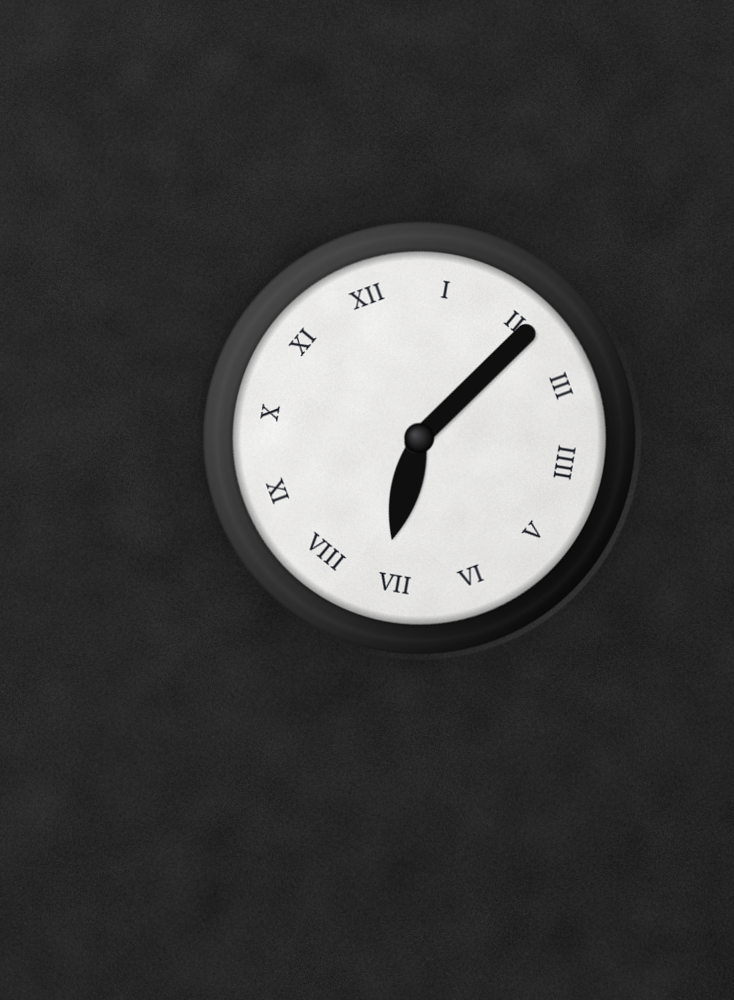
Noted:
7,11
